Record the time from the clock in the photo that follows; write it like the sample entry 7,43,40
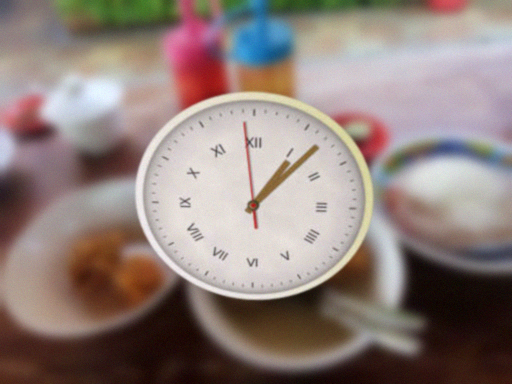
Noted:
1,06,59
